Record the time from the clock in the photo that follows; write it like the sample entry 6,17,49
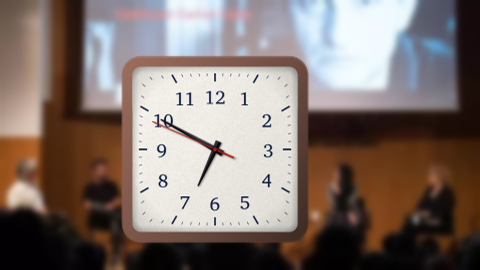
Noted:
6,49,49
